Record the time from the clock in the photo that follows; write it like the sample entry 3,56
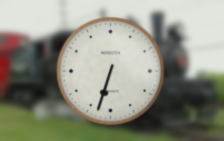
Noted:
6,33
